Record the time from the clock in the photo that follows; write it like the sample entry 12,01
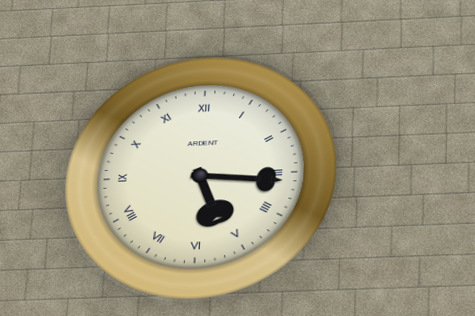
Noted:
5,16
